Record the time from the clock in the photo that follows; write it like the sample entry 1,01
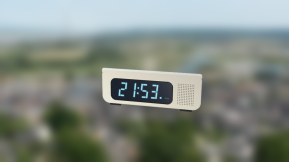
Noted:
21,53
